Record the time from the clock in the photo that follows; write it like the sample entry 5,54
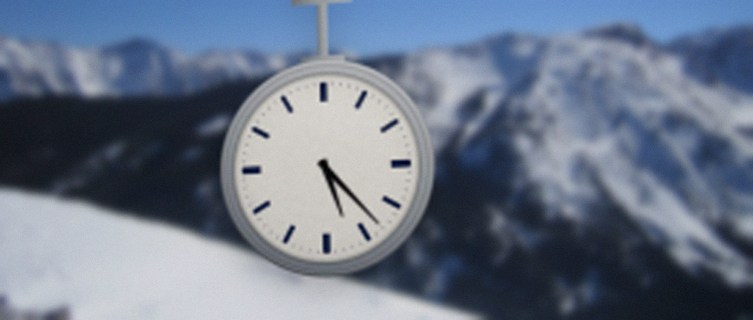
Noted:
5,23
